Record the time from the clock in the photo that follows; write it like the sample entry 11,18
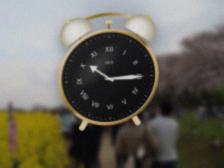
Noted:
10,15
